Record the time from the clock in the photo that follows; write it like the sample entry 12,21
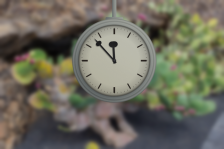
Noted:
11,53
